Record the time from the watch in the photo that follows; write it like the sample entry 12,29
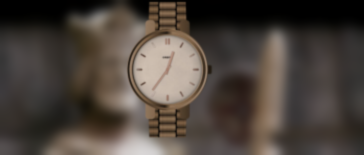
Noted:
12,36
